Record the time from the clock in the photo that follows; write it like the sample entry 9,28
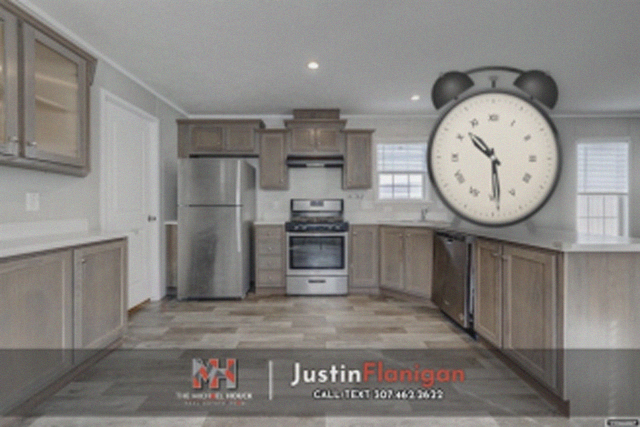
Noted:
10,29
